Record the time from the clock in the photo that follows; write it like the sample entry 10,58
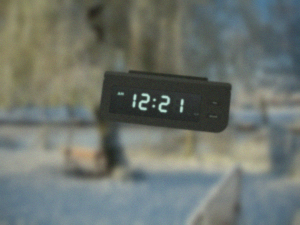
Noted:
12,21
